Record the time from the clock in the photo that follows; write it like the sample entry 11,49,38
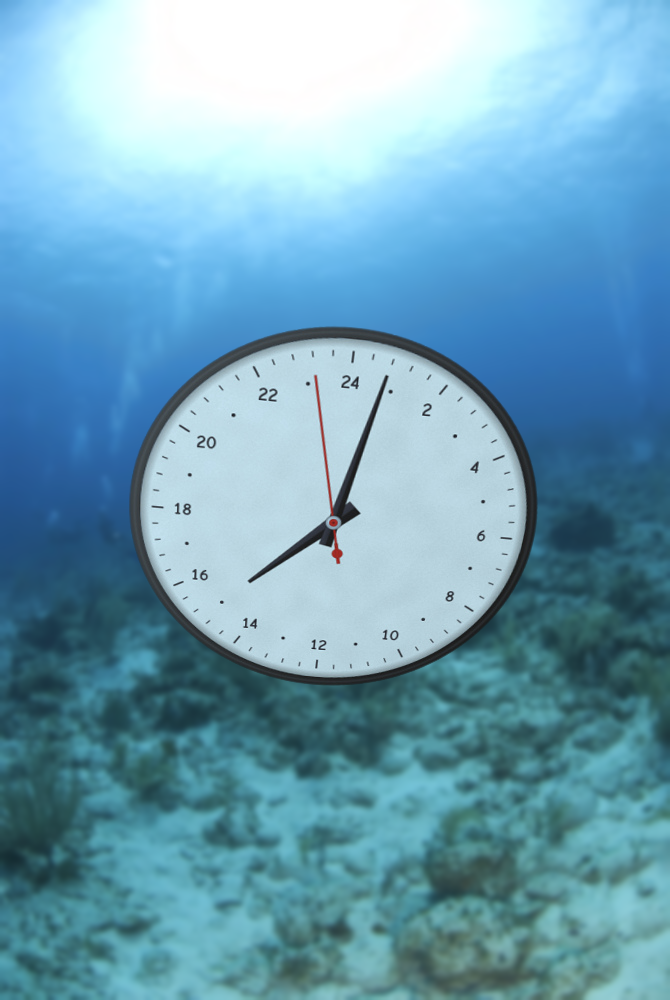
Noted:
15,01,58
